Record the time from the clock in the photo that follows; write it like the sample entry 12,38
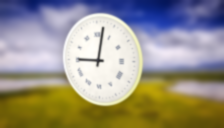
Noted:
9,02
